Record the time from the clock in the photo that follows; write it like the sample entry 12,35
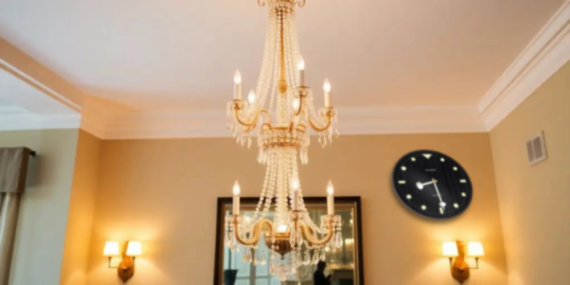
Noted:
8,29
